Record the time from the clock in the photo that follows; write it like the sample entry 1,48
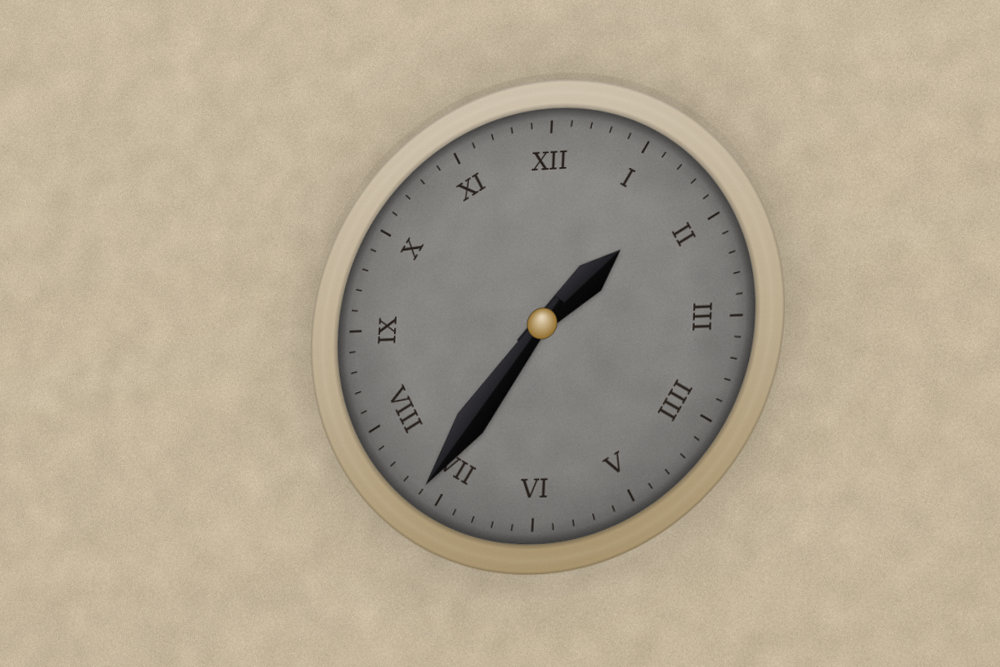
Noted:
1,36
